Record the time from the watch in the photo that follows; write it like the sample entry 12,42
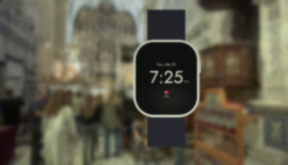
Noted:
7,25
